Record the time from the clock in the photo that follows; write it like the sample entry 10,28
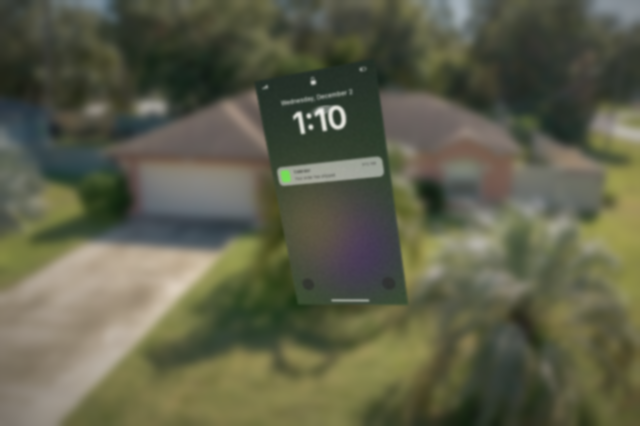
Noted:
1,10
